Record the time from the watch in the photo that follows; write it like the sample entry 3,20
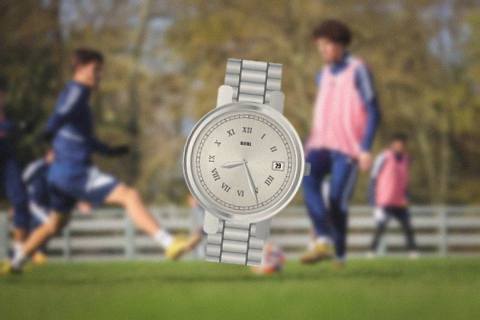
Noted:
8,26
